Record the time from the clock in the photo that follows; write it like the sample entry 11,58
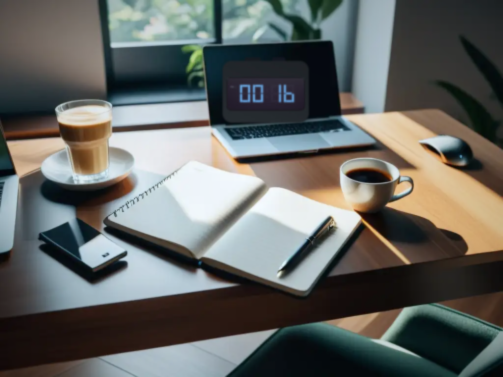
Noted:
0,16
